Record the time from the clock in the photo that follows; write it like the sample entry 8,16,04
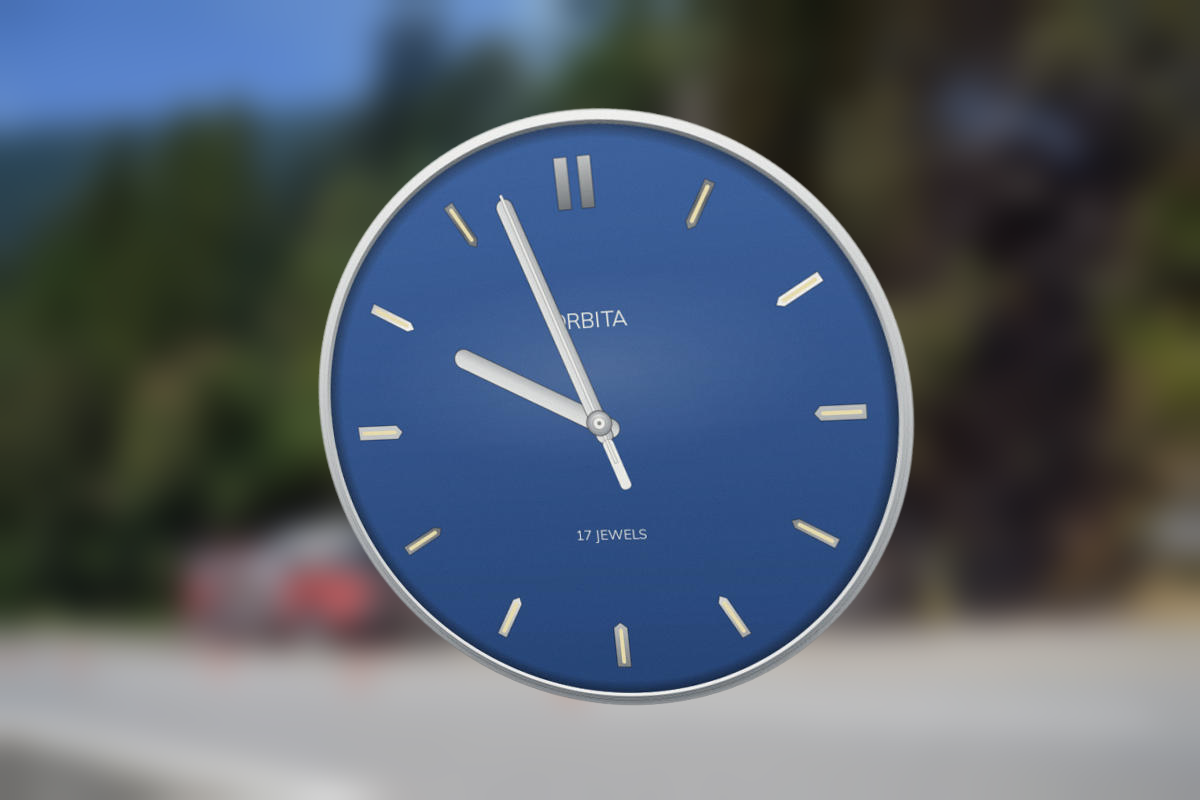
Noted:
9,56,57
